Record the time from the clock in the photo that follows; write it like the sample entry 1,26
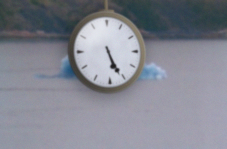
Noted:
5,26
